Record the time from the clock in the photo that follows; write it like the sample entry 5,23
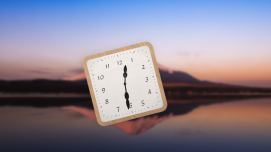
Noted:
12,31
